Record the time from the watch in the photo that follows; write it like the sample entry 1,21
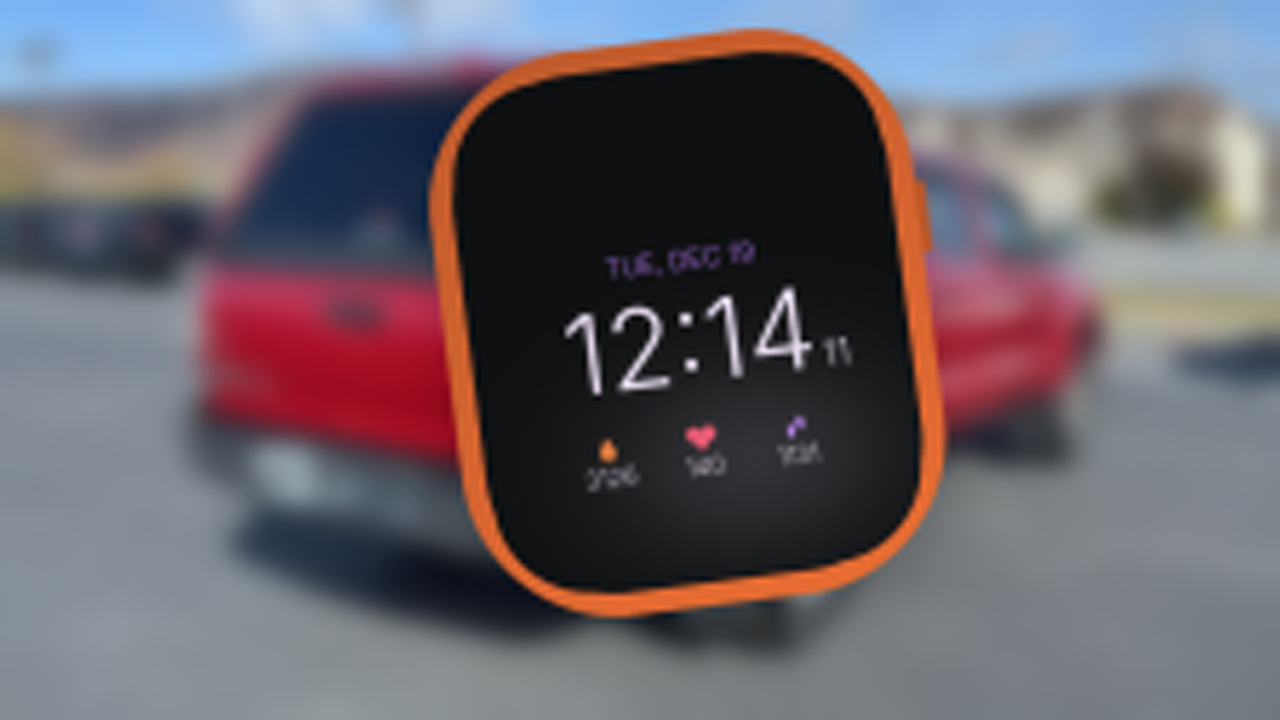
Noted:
12,14
